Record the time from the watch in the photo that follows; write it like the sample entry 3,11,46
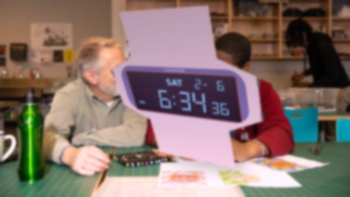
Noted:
6,34,36
